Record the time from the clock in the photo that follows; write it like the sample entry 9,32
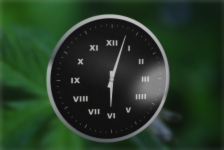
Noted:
6,03
